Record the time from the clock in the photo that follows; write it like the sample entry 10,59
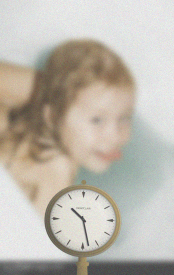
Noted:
10,28
